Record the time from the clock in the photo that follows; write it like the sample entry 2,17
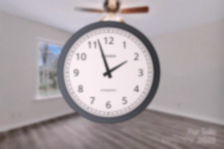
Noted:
1,57
